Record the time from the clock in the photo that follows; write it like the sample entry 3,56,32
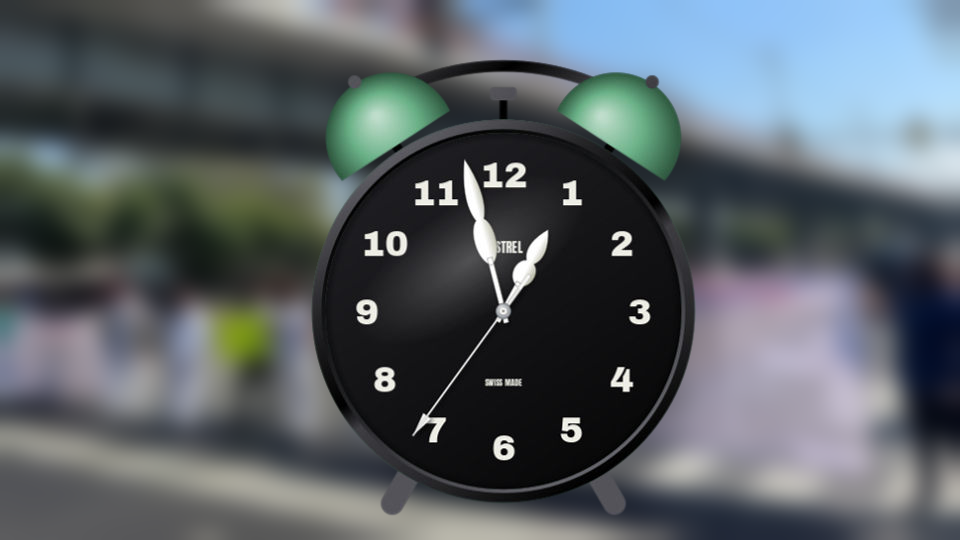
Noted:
12,57,36
